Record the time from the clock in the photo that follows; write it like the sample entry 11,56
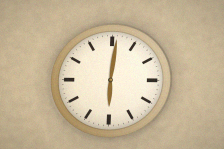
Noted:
6,01
